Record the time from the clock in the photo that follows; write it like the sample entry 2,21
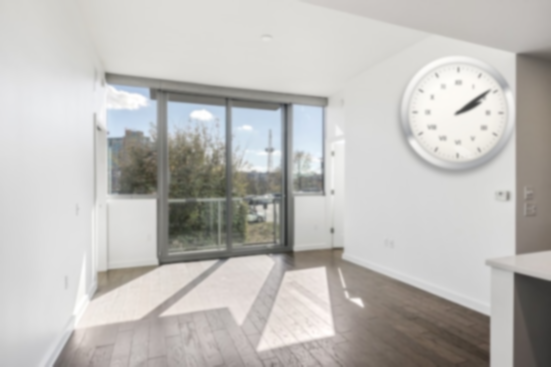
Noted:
2,09
